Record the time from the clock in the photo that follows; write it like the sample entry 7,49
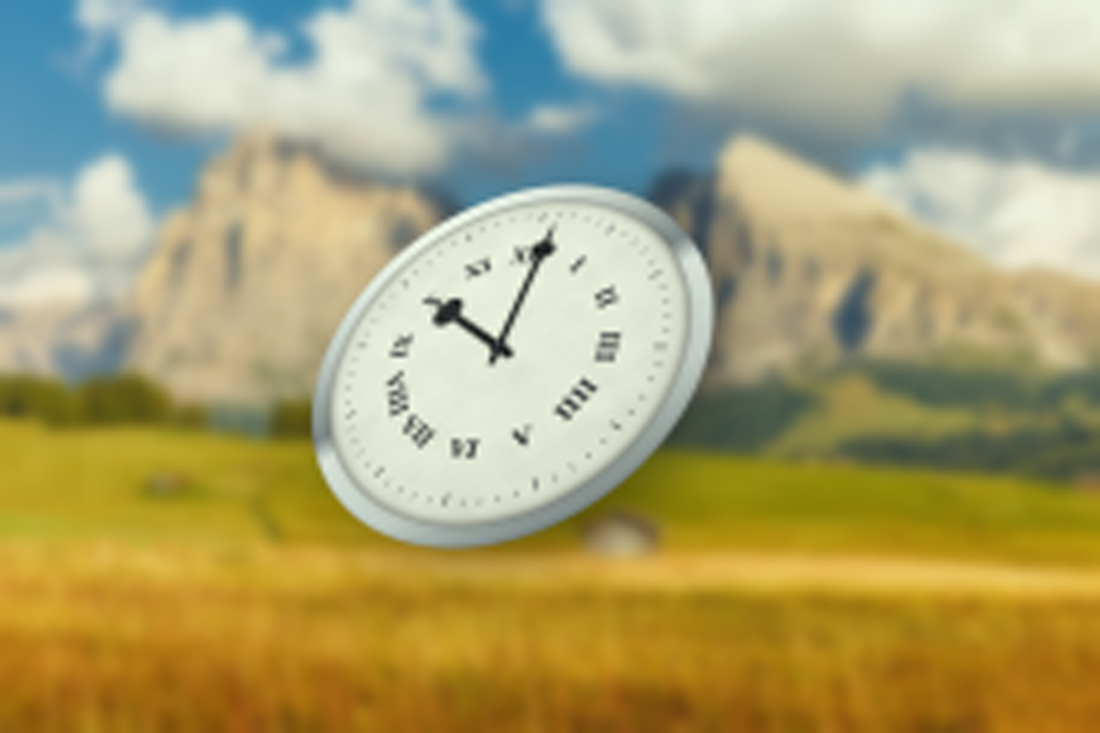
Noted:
10,01
